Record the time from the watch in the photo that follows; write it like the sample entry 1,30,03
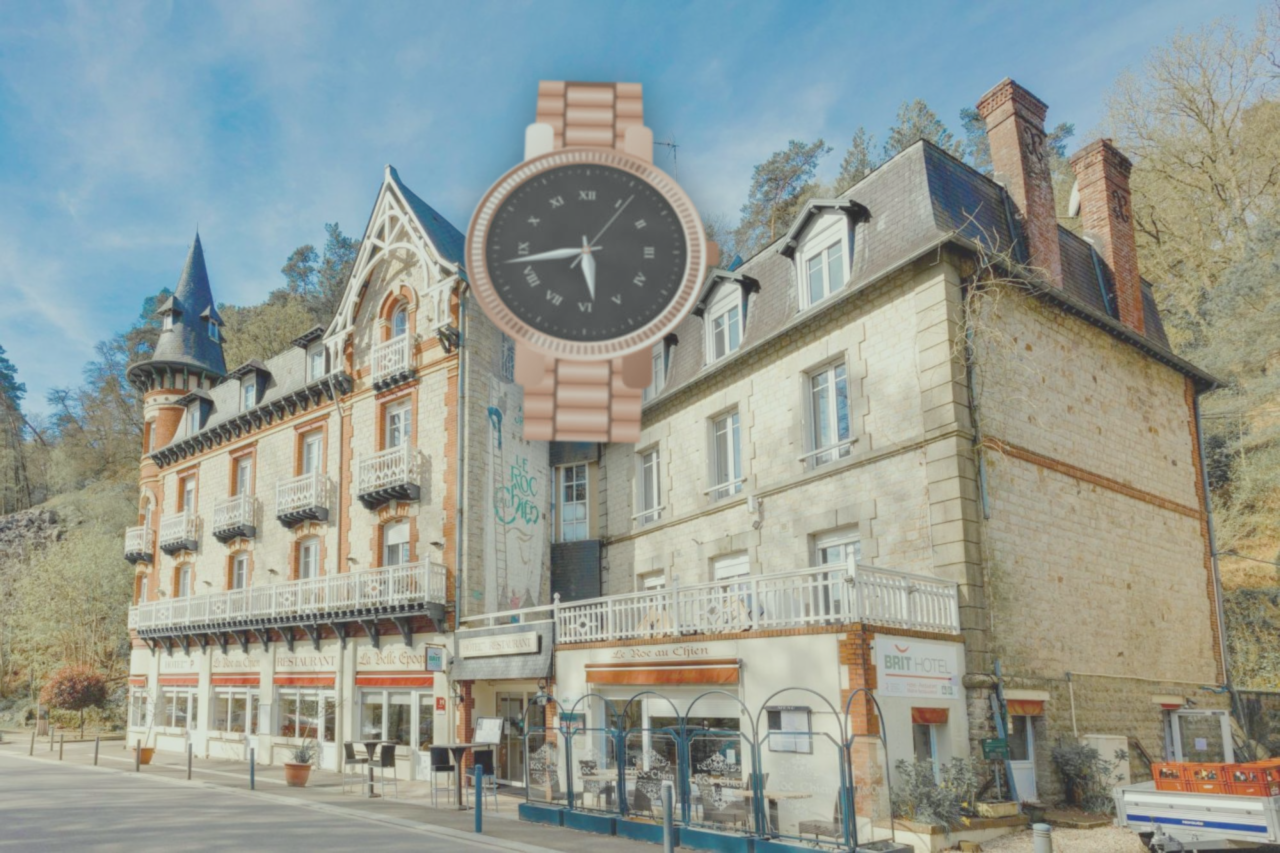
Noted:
5,43,06
